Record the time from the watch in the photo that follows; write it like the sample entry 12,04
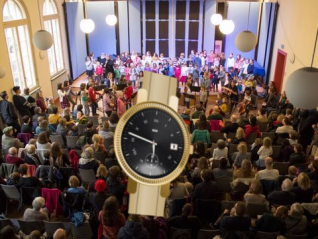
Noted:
5,47
